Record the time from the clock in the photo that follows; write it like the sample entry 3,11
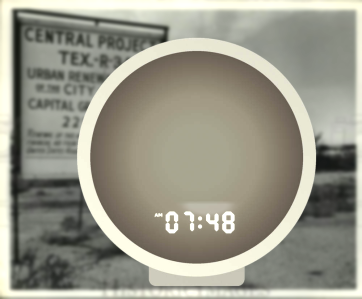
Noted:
7,48
